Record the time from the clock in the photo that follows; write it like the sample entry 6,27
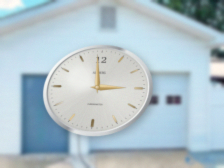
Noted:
2,59
